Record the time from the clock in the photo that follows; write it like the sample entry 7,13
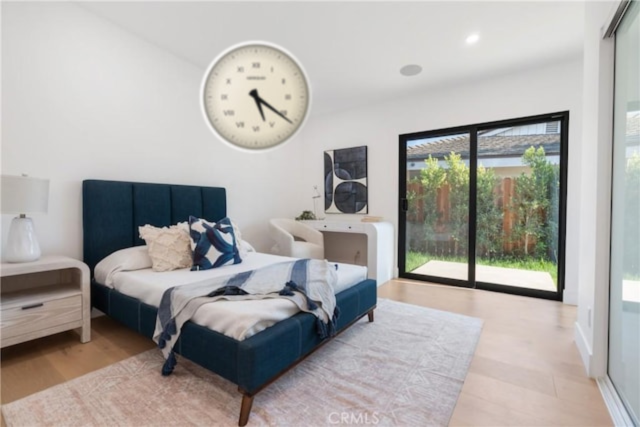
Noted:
5,21
